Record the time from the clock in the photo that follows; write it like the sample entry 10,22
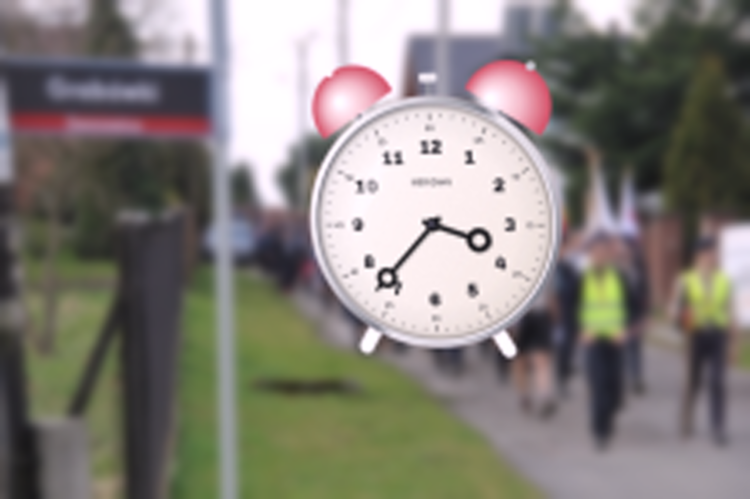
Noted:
3,37
